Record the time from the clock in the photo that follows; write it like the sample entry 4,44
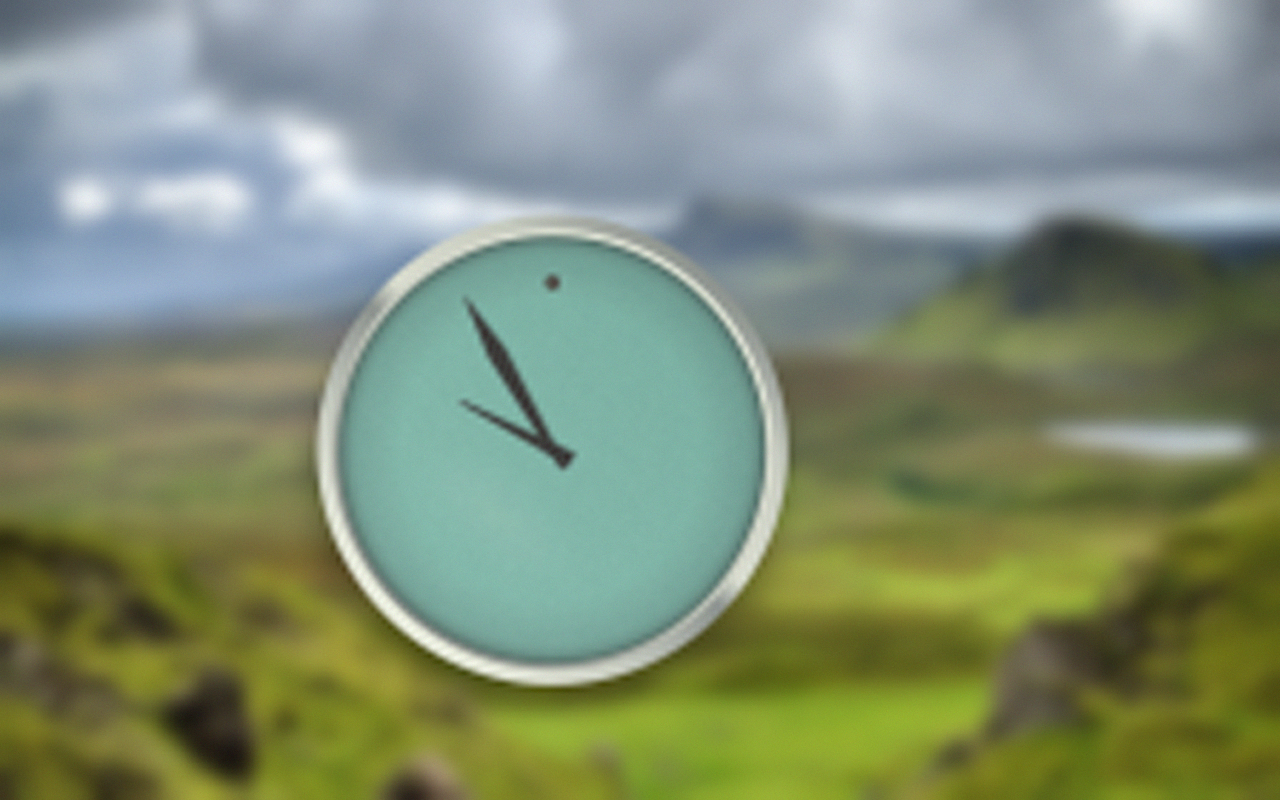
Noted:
9,55
